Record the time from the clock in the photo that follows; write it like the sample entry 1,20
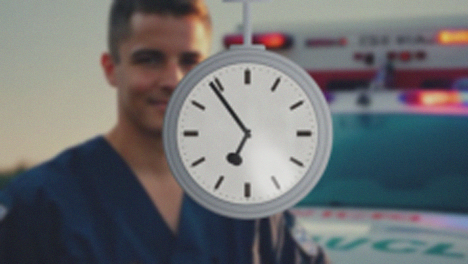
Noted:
6,54
